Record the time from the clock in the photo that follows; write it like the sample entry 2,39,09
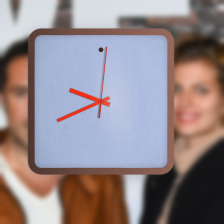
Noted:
9,41,01
